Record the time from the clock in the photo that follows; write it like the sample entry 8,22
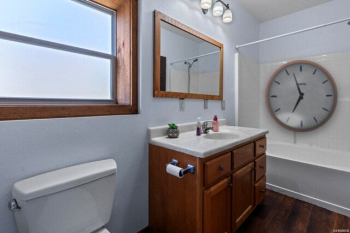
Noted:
6,57
